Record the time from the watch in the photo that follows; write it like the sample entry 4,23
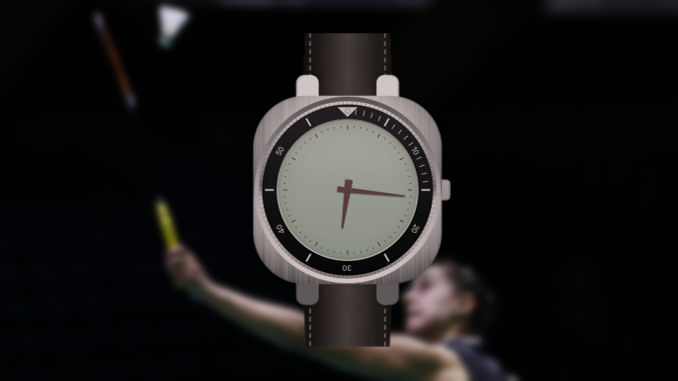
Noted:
6,16
